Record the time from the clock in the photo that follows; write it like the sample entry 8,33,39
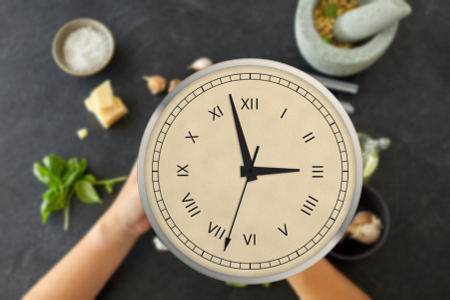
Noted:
2,57,33
